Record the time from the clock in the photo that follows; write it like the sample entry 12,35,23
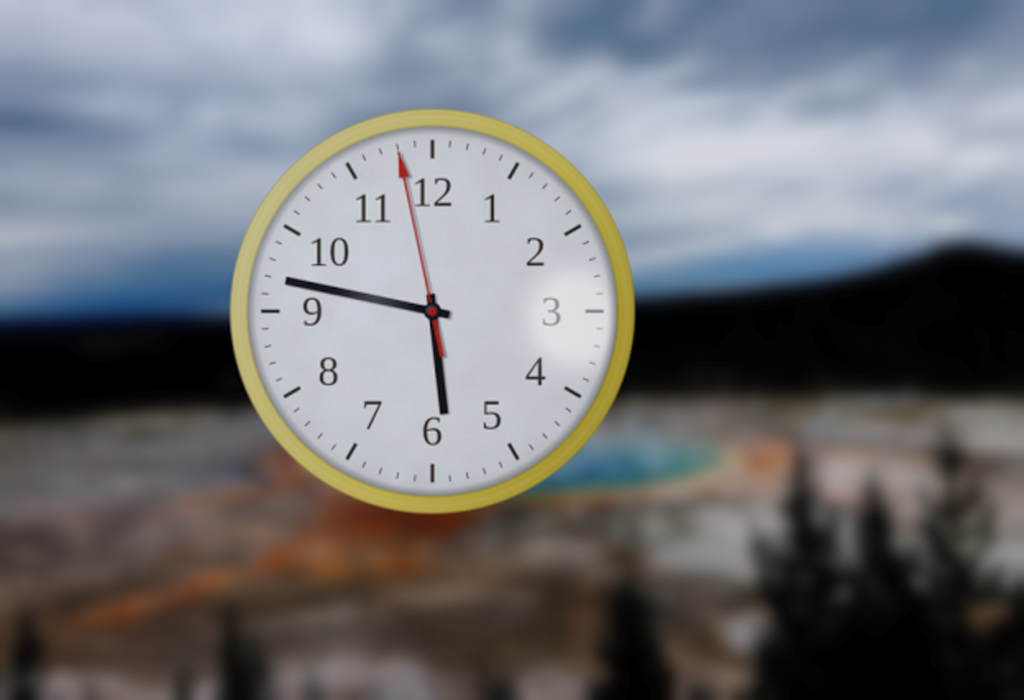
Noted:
5,46,58
